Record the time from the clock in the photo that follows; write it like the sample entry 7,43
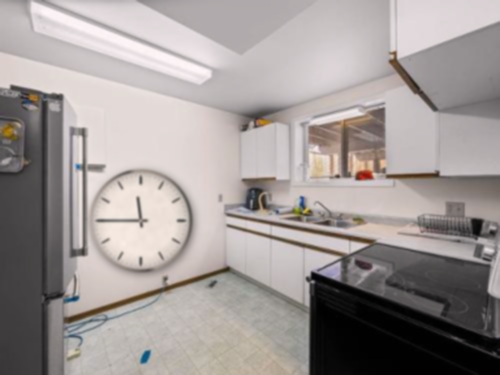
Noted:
11,45
